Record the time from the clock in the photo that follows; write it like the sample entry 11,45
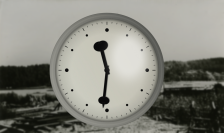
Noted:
11,31
